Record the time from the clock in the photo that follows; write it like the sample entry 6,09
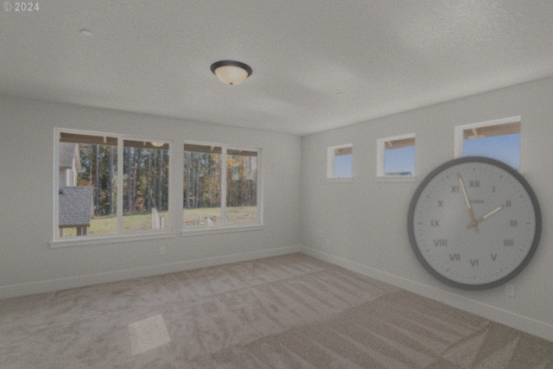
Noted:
1,57
